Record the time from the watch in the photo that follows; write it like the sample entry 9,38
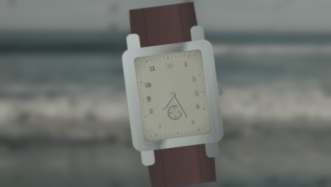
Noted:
7,26
